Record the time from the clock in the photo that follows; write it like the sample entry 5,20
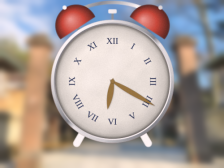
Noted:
6,20
